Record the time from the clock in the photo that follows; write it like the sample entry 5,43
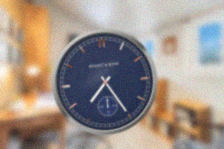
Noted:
7,25
